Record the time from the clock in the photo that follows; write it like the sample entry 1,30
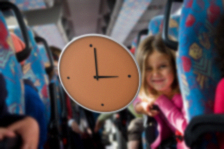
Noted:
3,01
